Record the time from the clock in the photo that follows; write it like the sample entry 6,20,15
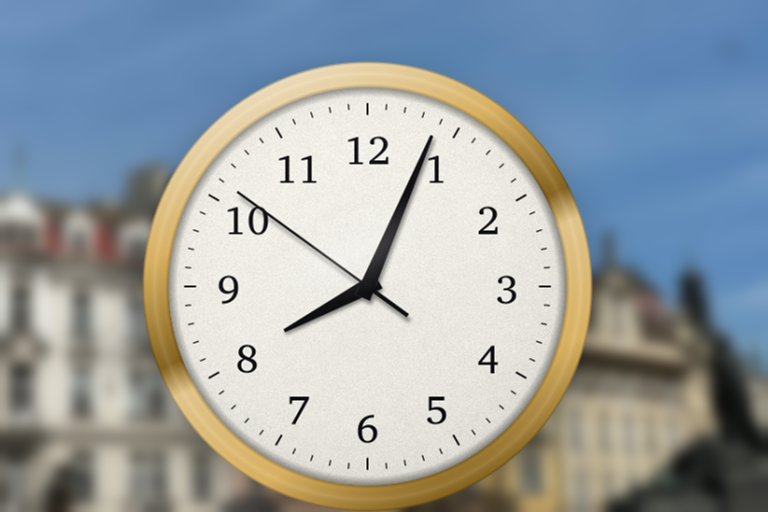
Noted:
8,03,51
